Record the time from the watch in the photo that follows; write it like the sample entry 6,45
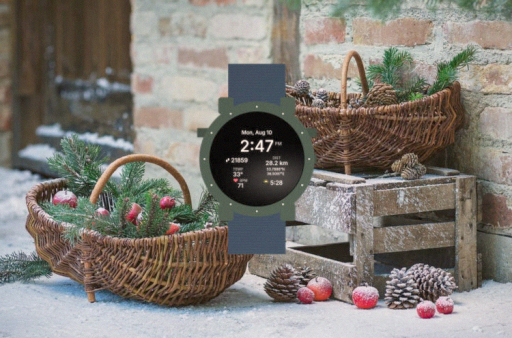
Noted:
2,47
